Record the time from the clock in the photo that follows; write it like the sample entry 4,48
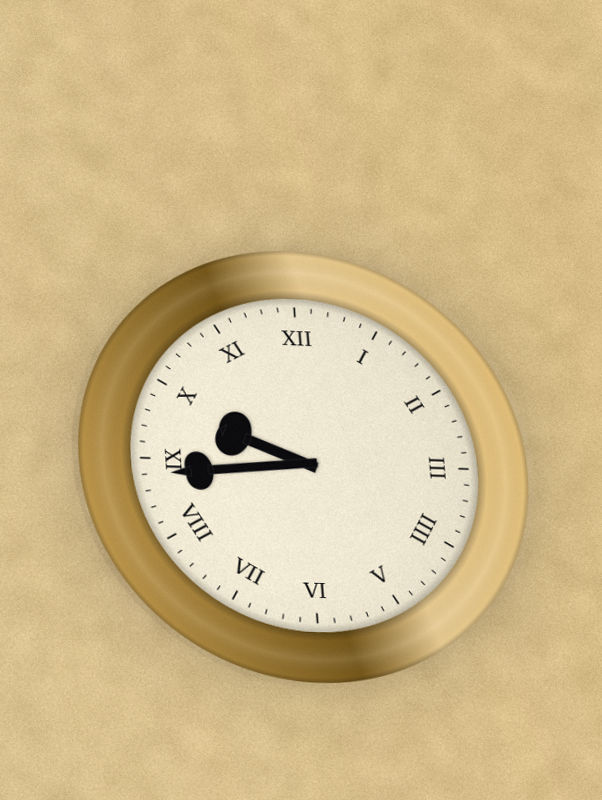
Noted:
9,44
